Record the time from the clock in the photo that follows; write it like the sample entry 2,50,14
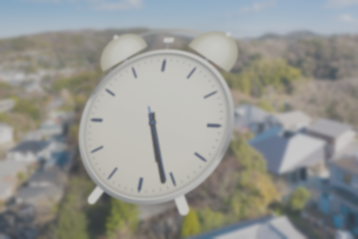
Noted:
5,26,26
